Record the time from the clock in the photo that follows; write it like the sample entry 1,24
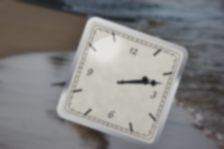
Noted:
2,12
